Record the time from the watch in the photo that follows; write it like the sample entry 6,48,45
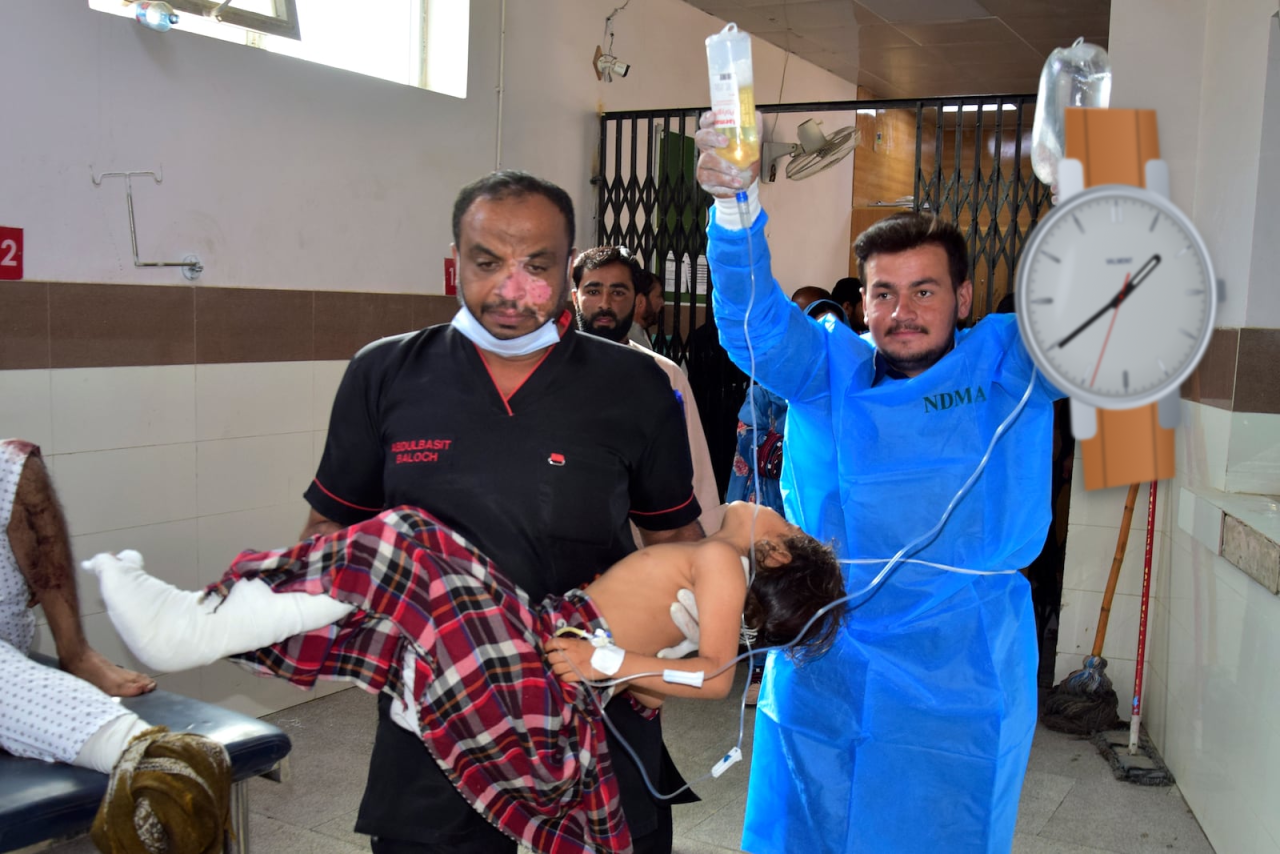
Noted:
1,39,34
